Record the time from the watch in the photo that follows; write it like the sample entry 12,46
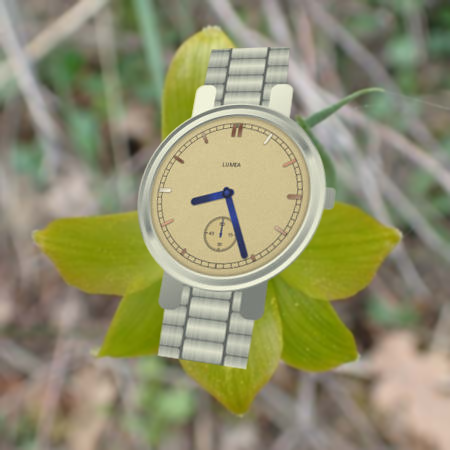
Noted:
8,26
